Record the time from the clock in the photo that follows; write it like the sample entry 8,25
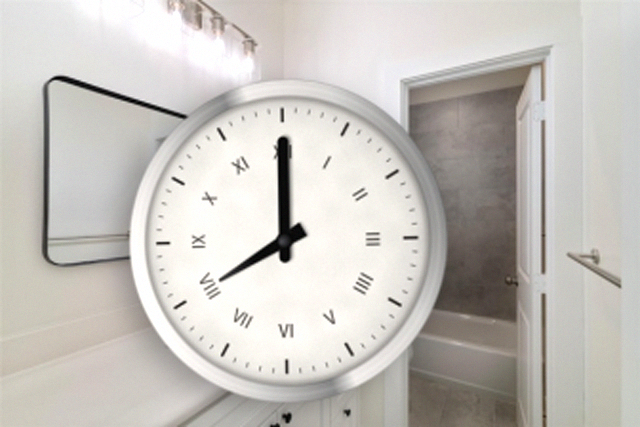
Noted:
8,00
